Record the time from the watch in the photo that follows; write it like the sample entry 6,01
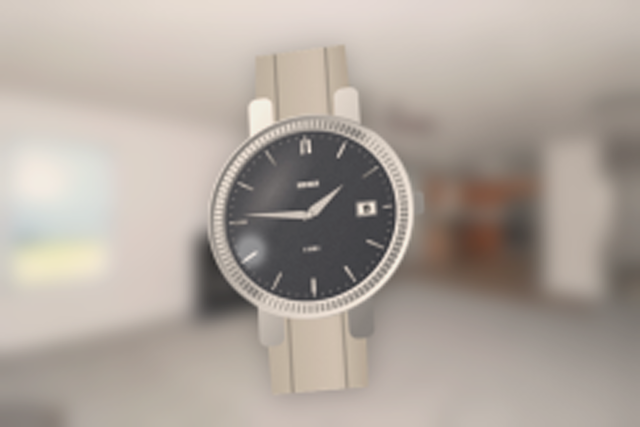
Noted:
1,46
